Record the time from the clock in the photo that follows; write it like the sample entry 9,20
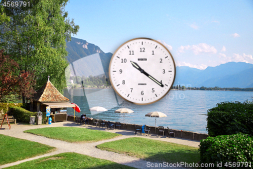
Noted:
10,21
